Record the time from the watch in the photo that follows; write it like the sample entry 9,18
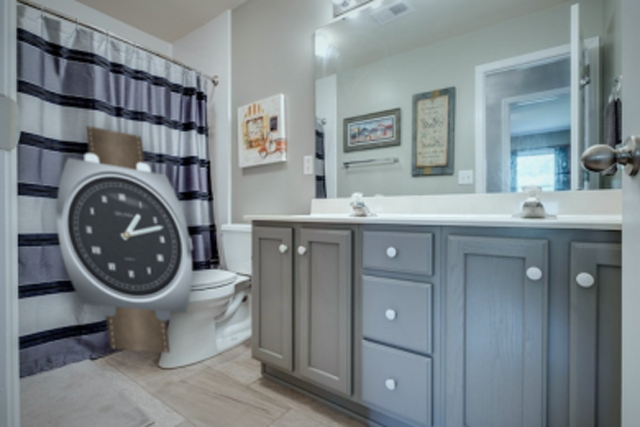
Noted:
1,12
